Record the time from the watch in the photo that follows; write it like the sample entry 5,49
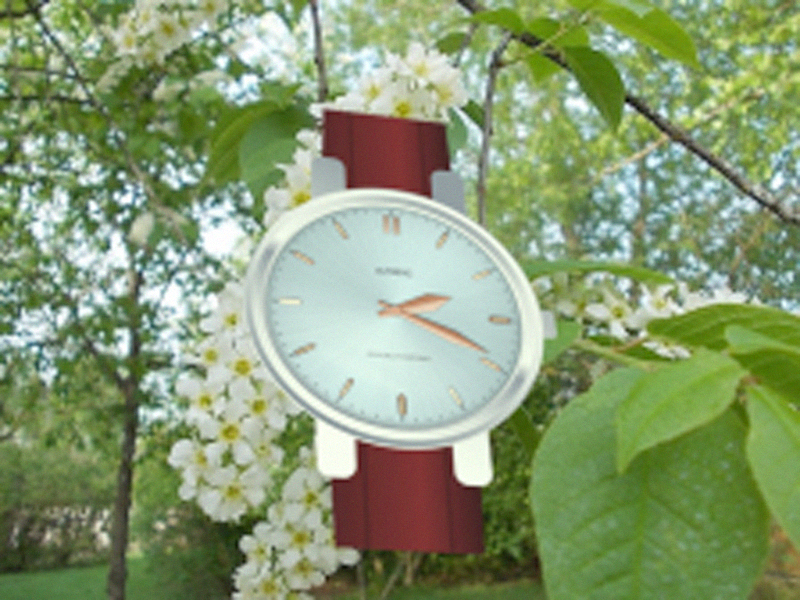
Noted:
2,19
